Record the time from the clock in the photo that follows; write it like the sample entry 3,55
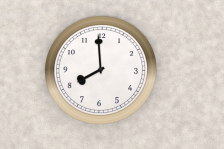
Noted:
7,59
